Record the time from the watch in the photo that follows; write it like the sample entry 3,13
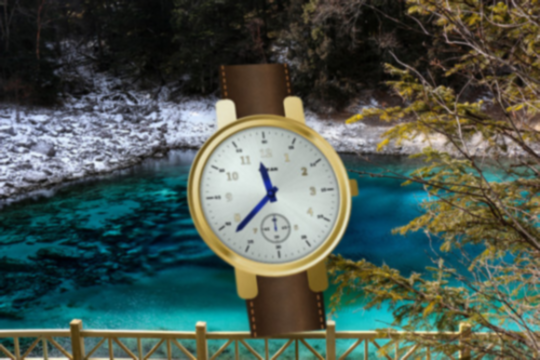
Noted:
11,38
